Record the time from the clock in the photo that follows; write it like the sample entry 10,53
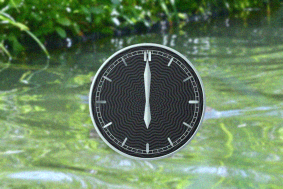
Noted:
6,00
